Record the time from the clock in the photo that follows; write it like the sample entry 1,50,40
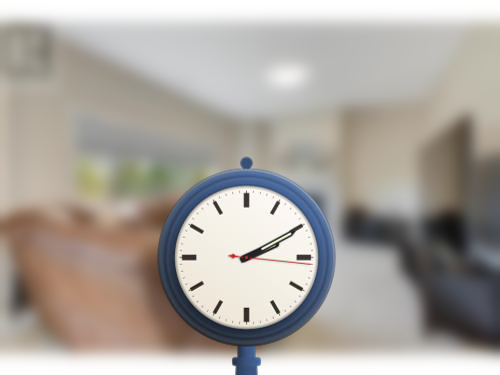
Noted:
2,10,16
